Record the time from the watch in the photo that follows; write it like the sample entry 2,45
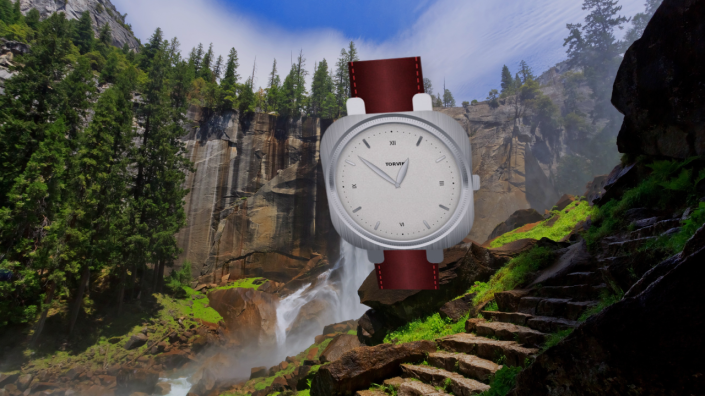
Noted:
12,52
